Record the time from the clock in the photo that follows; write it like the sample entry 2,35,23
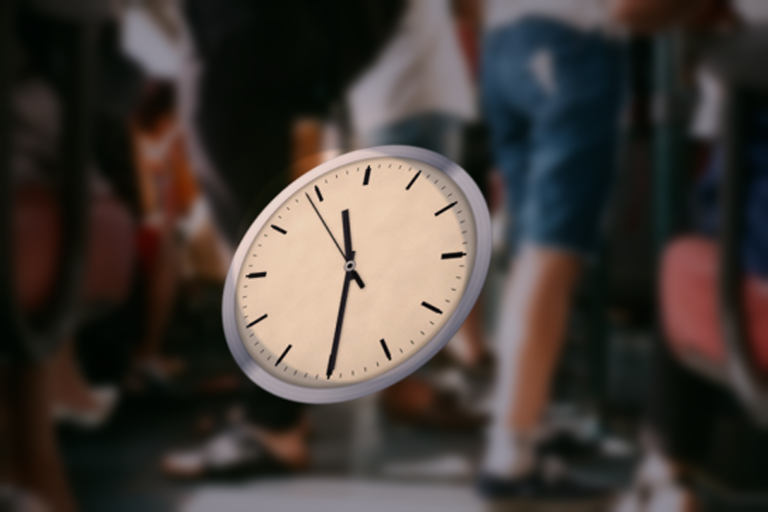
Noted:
11,29,54
